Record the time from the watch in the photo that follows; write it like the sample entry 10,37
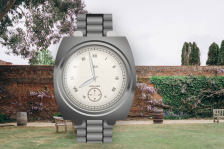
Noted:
7,58
